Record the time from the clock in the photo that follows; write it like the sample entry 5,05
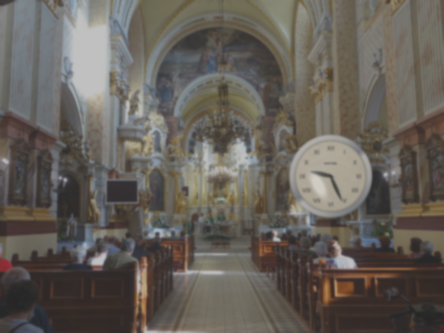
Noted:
9,26
